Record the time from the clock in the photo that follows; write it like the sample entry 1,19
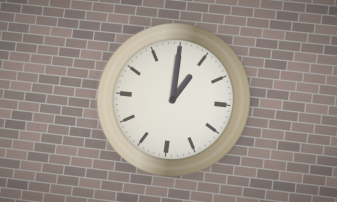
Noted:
1,00
